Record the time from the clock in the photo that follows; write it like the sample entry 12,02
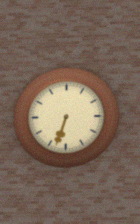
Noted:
6,33
